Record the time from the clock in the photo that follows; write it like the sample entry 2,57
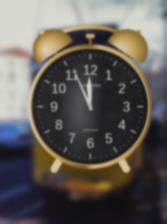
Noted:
11,56
